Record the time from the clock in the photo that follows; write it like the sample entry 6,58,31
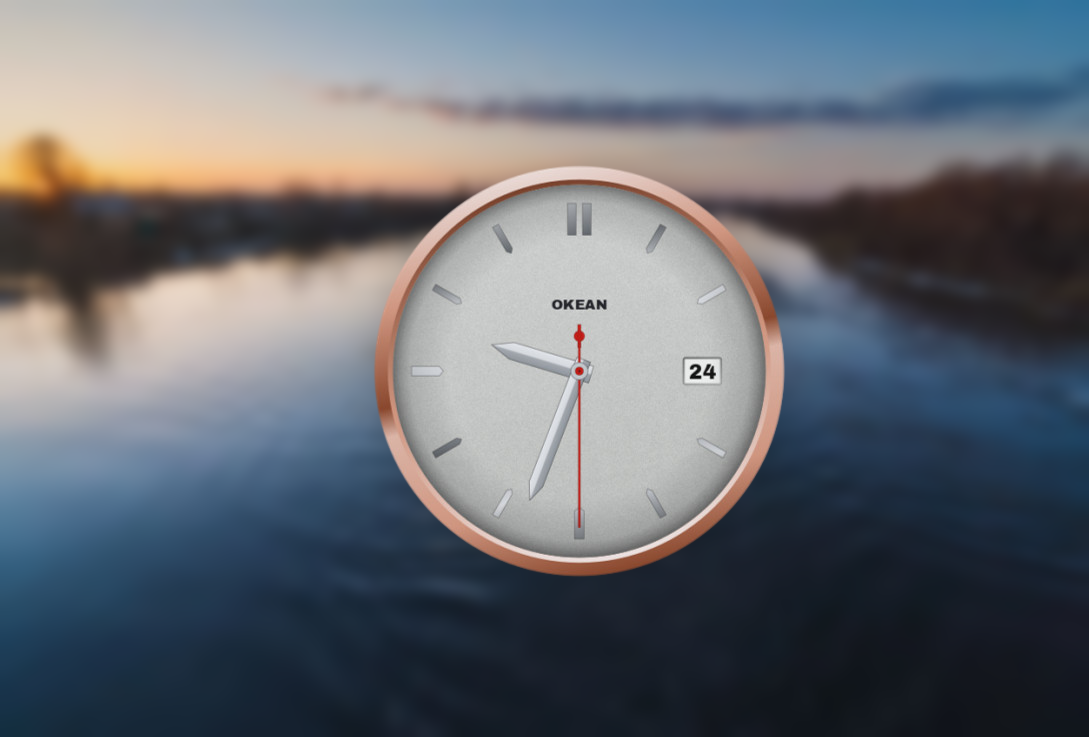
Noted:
9,33,30
